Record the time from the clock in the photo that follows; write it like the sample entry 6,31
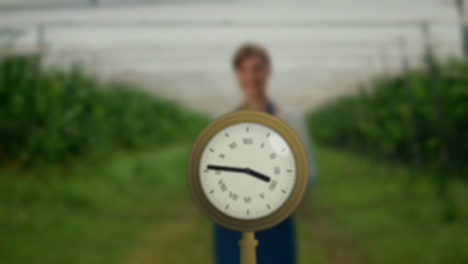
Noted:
3,46
